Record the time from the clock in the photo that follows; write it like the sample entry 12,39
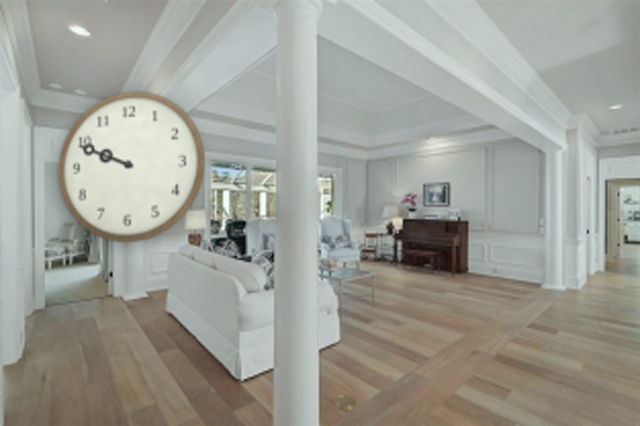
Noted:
9,49
